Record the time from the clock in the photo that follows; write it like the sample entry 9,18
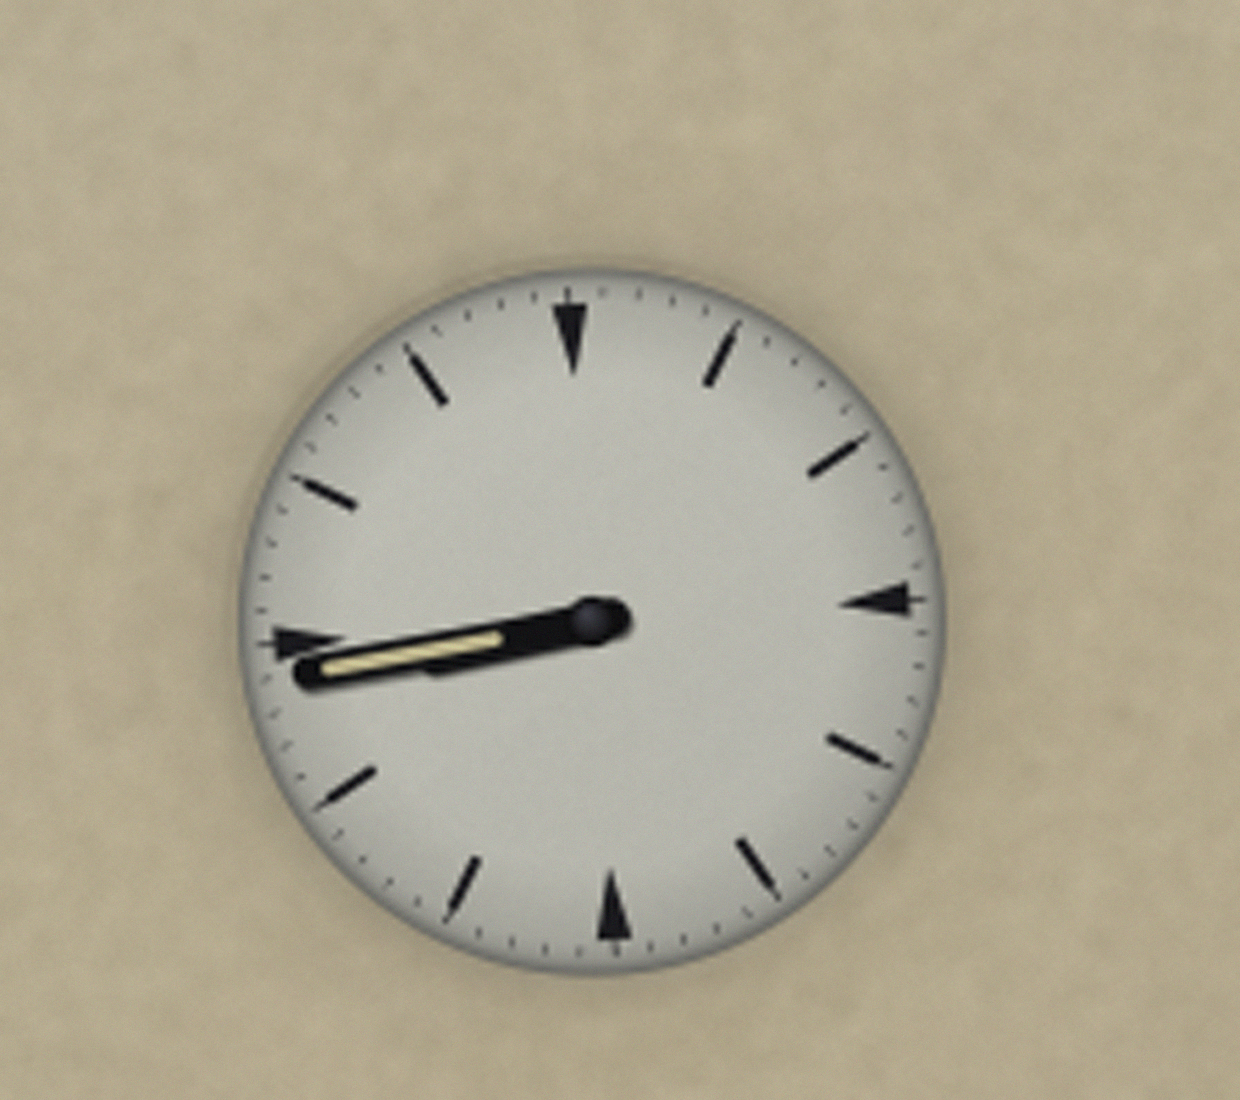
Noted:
8,44
